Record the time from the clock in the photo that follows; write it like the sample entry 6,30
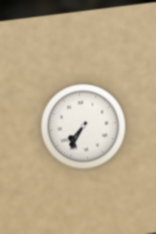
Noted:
7,36
